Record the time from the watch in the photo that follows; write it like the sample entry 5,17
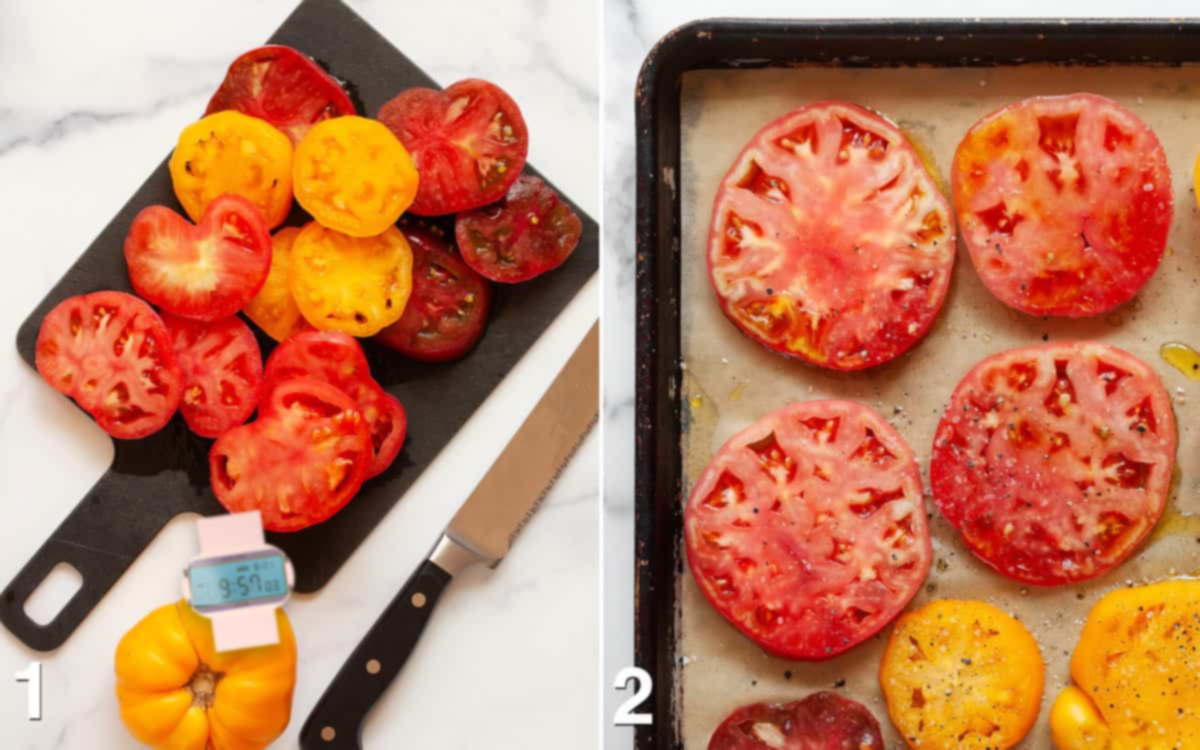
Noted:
9,57
